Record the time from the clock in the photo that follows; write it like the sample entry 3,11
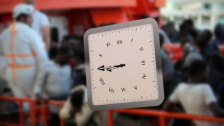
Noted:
8,45
